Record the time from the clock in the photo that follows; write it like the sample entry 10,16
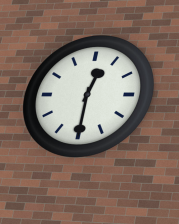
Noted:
12,30
